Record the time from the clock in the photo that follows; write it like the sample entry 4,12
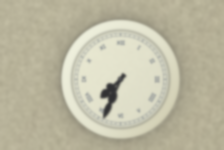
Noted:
7,34
